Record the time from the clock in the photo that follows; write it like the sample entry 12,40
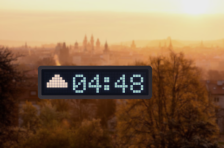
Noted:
4,48
